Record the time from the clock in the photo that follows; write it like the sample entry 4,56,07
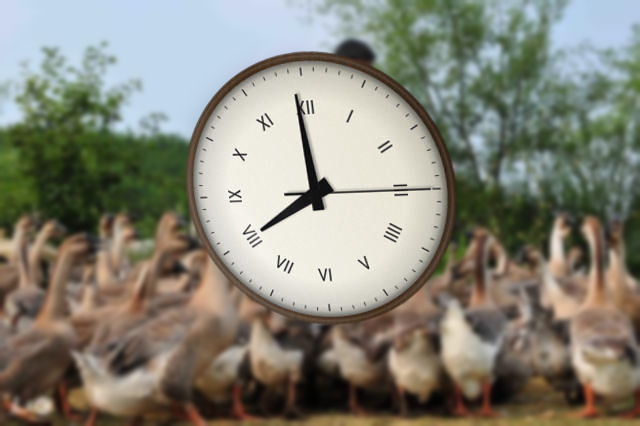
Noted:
7,59,15
